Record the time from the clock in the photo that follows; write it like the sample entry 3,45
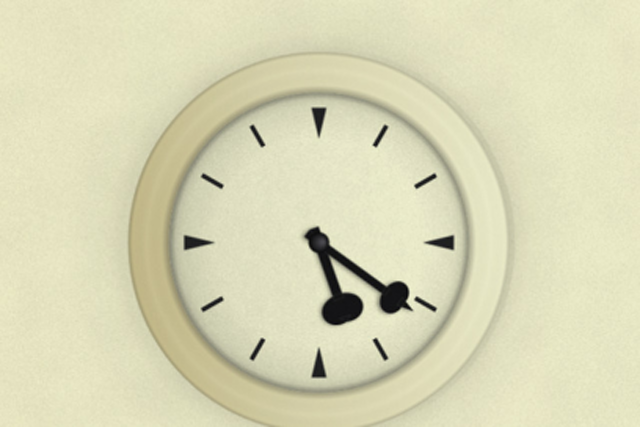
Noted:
5,21
